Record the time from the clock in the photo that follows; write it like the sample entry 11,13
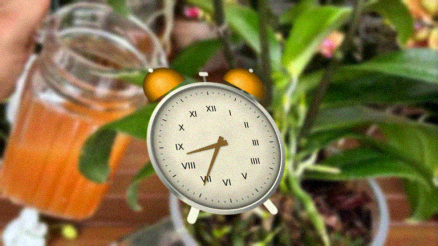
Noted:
8,35
